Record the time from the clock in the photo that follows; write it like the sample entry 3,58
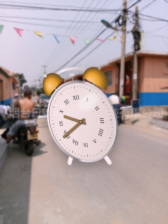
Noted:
9,40
